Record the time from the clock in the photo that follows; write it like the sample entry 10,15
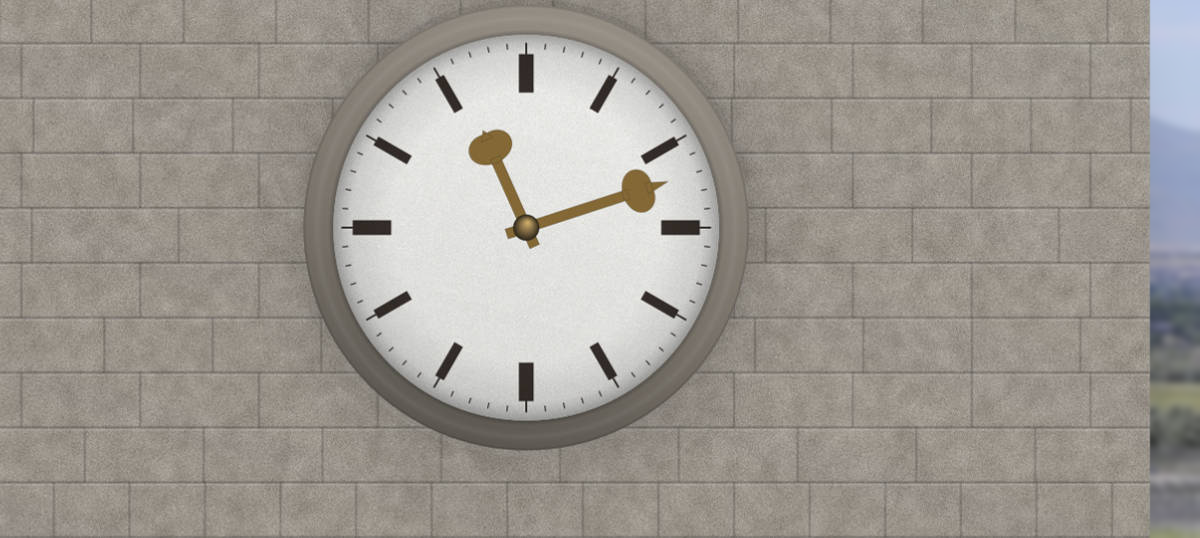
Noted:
11,12
